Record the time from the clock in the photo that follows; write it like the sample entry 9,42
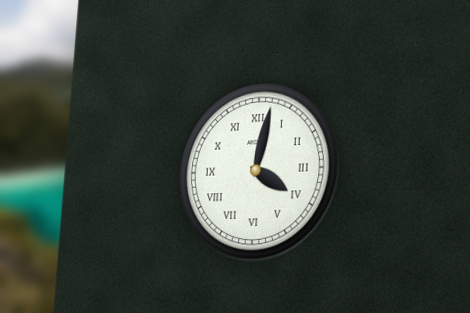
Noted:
4,02
